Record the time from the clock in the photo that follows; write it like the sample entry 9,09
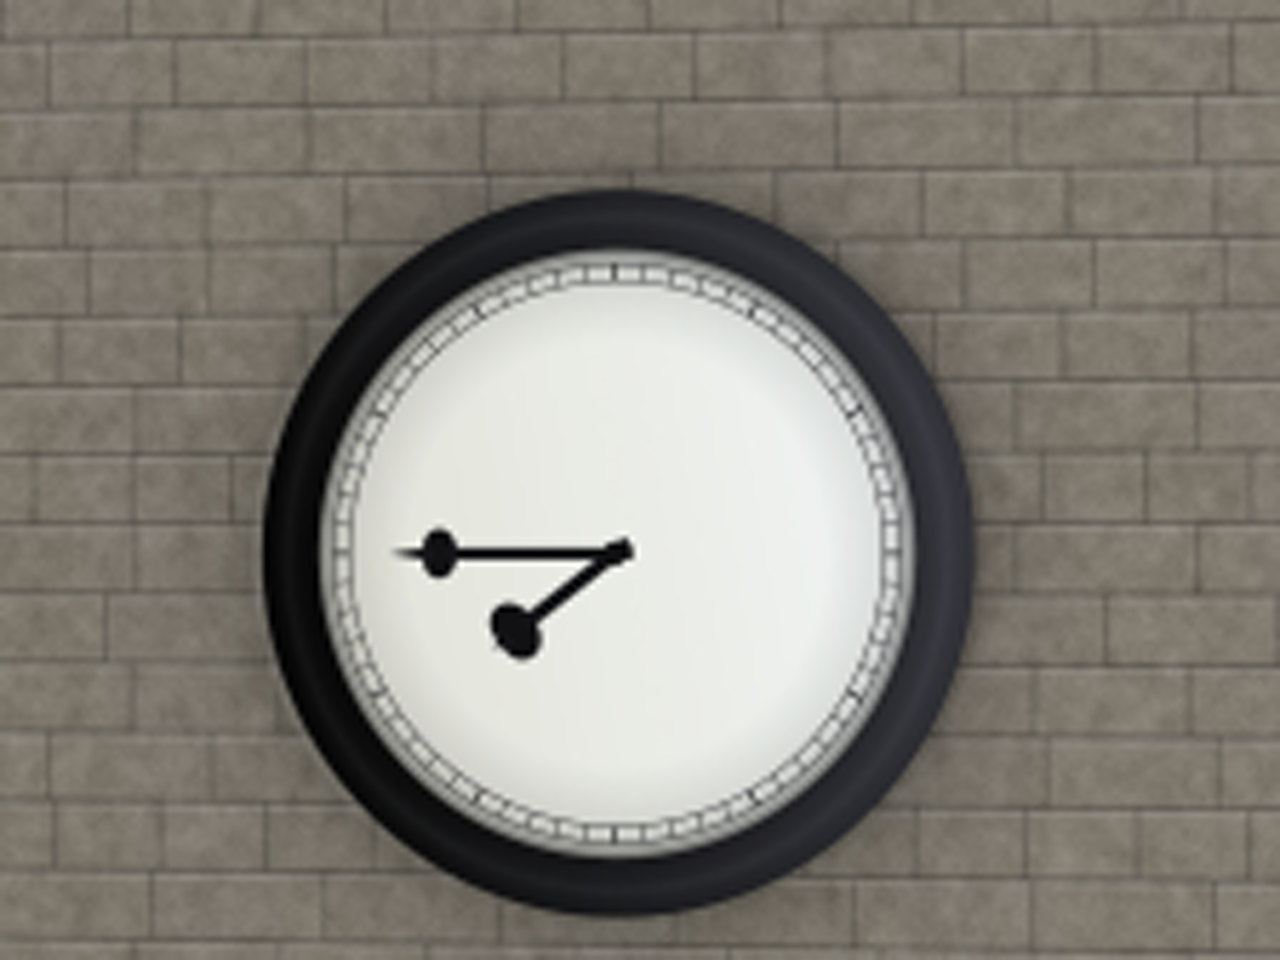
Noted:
7,45
